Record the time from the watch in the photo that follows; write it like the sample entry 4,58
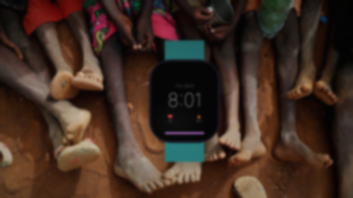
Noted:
8,01
